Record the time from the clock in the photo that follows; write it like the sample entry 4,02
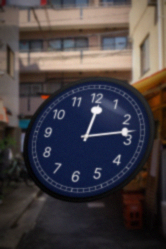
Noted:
12,13
